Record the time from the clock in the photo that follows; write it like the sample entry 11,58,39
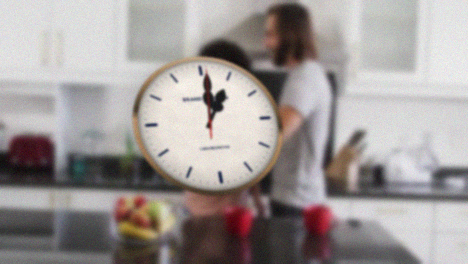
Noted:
1,01,01
